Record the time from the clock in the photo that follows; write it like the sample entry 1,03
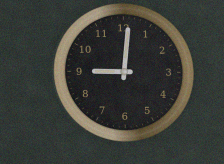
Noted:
9,01
